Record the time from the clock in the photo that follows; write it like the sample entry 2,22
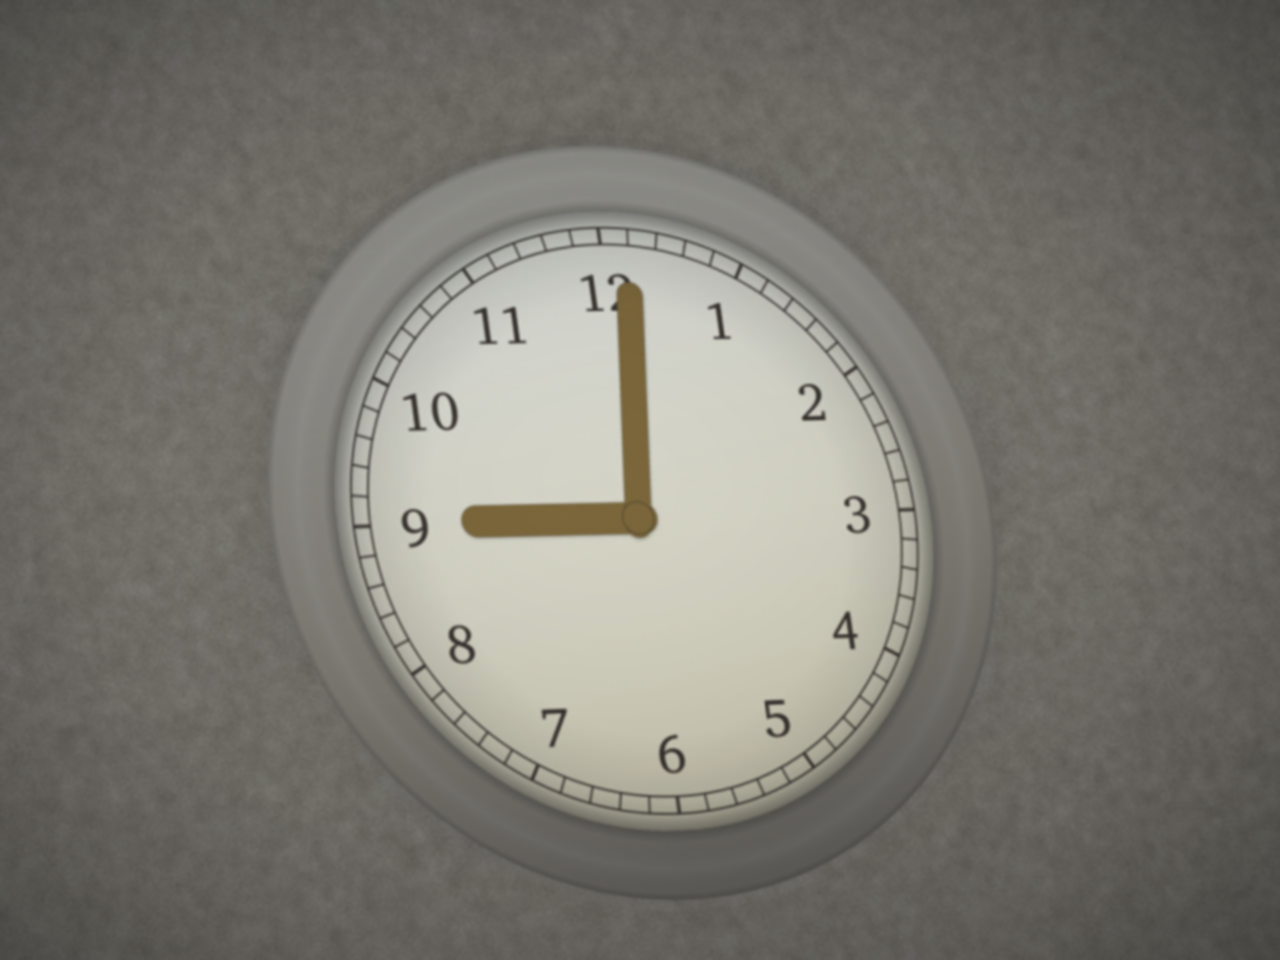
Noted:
9,01
